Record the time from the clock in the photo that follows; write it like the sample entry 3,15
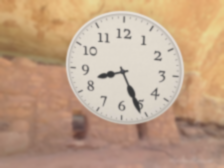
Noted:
8,26
